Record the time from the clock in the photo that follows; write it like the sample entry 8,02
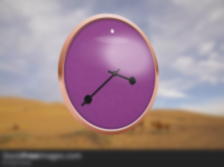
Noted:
3,39
